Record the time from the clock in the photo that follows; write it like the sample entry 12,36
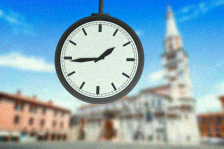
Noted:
1,44
